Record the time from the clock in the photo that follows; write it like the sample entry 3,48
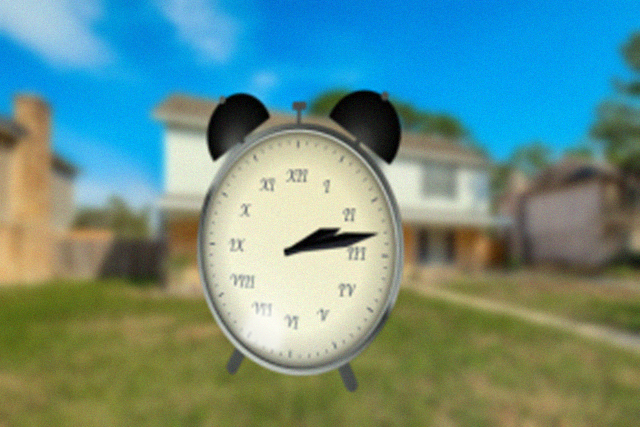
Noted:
2,13
